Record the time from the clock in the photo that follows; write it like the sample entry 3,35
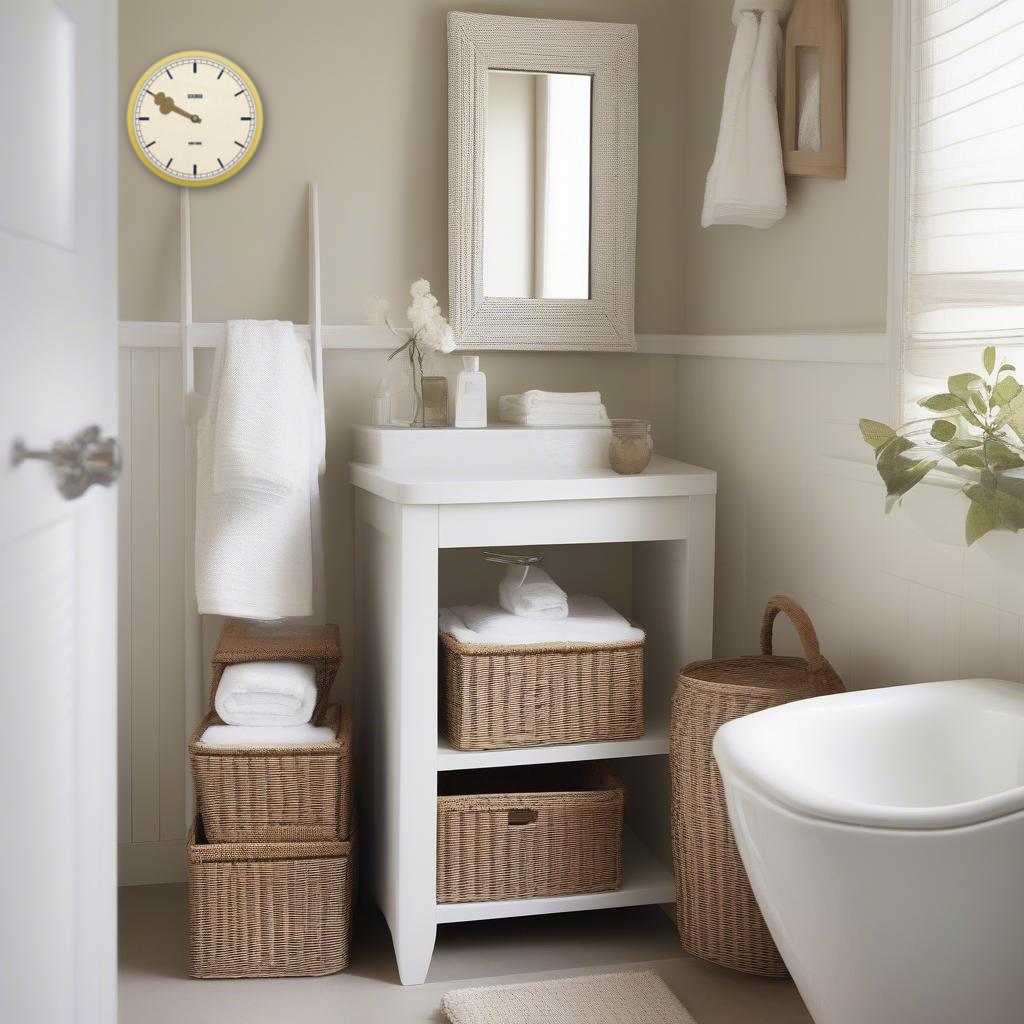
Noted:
9,50
